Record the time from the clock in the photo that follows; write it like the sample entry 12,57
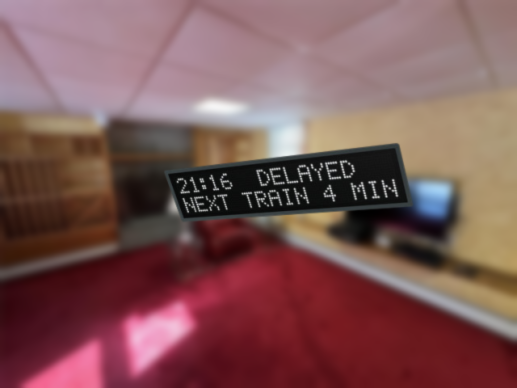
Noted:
21,16
